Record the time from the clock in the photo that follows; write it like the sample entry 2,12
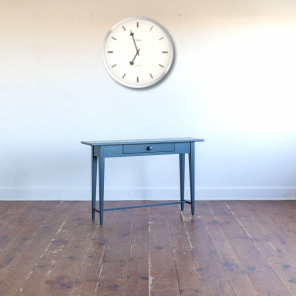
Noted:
6,57
